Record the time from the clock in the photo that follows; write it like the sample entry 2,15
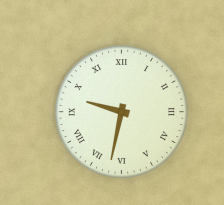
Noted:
9,32
